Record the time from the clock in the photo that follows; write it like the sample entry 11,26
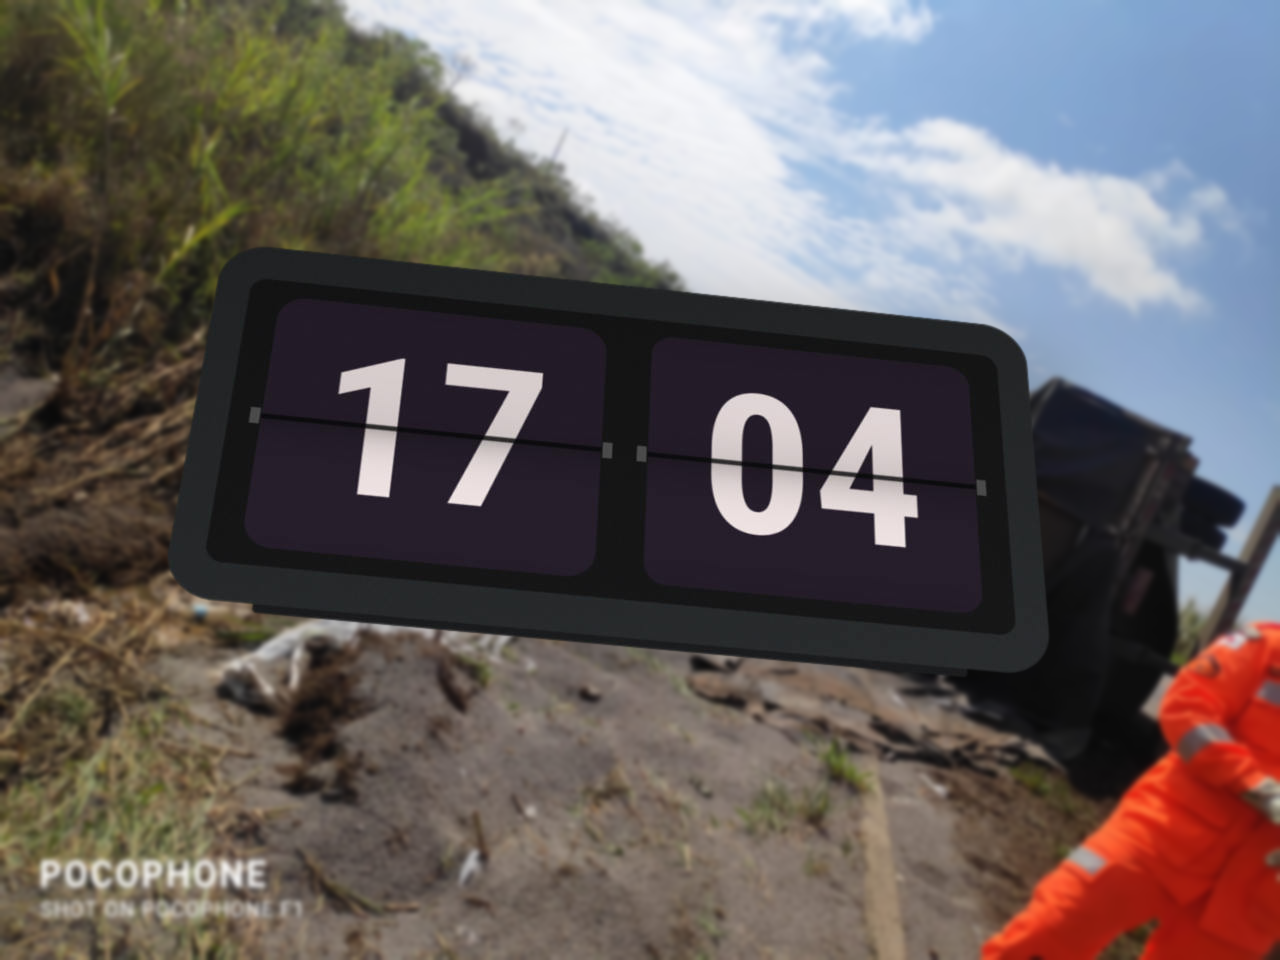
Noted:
17,04
